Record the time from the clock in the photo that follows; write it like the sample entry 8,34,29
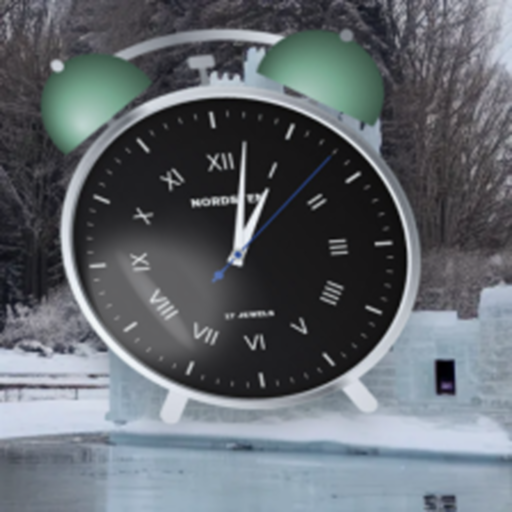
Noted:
1,02,08
